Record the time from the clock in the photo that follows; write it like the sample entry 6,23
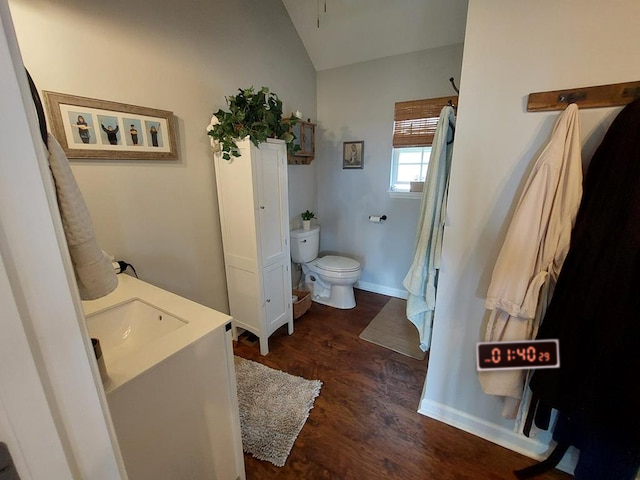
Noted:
1,40
